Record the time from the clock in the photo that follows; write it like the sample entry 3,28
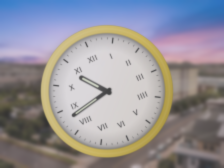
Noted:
10,43
